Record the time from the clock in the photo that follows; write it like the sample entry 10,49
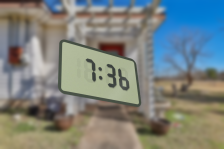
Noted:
7,36
